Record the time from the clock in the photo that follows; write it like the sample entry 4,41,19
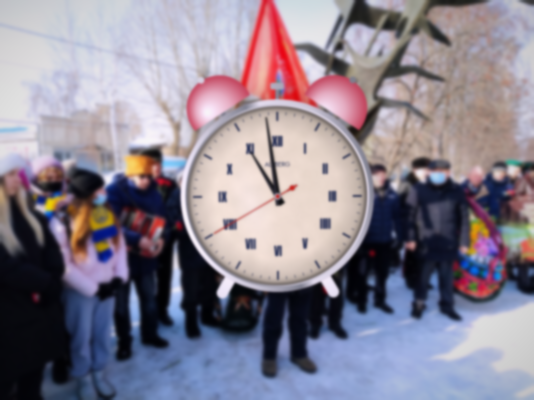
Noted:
10,58,40
